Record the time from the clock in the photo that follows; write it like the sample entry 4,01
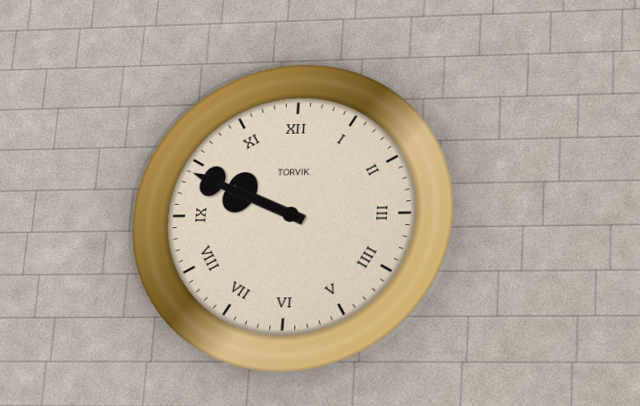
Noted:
9,49
